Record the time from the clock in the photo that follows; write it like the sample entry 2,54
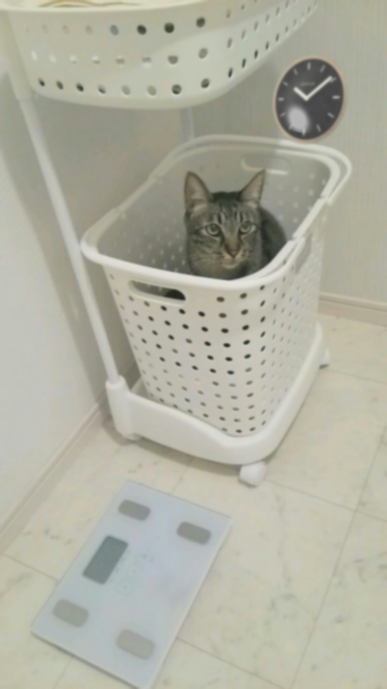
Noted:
10,09
